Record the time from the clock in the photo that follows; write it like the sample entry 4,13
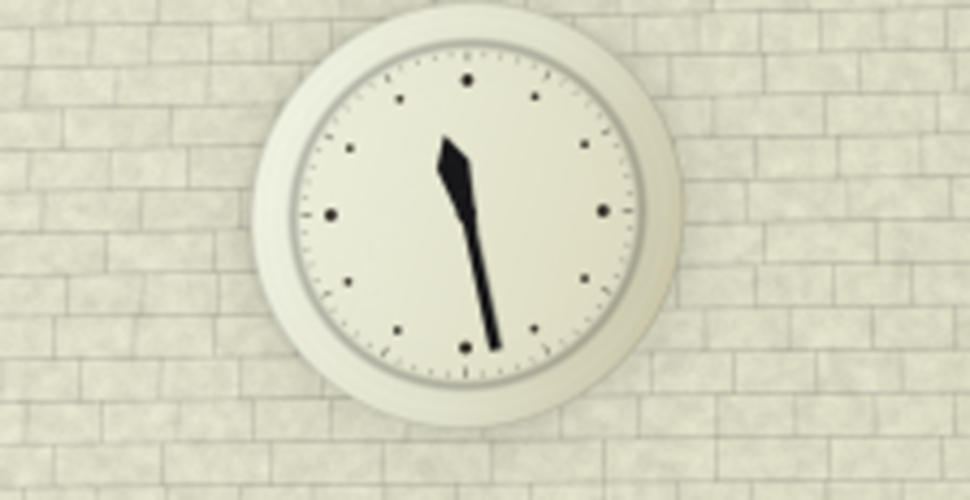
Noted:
11,28
